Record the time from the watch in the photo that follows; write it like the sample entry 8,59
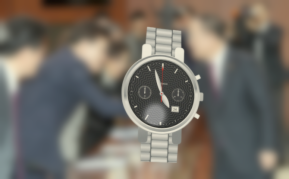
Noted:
4,57
